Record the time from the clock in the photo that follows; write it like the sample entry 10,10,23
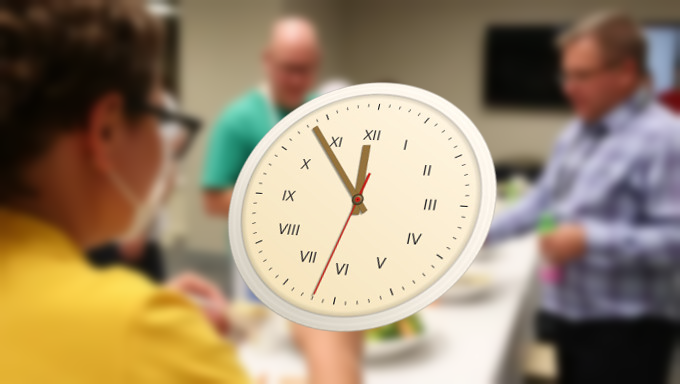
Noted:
11,53,32
